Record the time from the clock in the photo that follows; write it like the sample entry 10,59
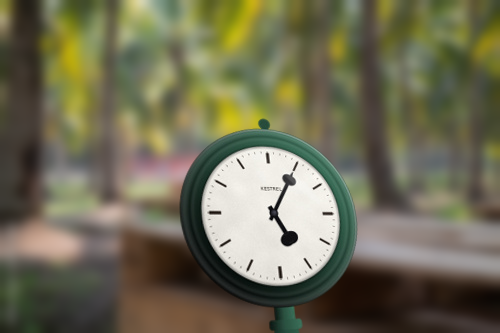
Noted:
5,05
